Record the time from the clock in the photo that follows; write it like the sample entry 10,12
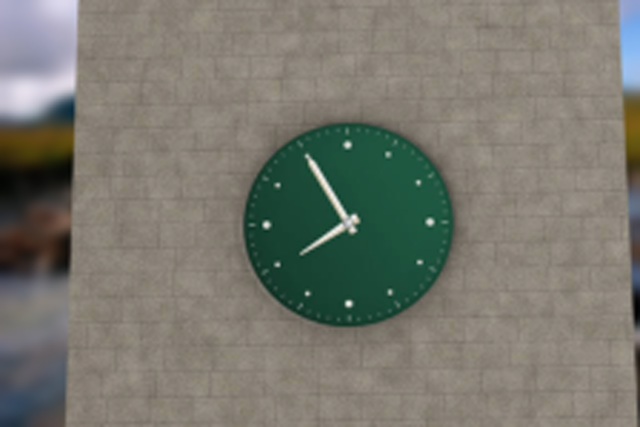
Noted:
7,55
